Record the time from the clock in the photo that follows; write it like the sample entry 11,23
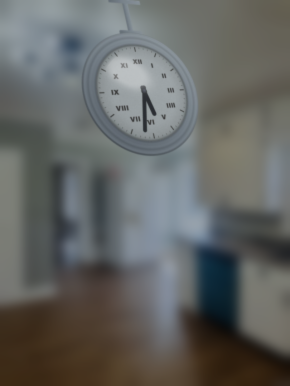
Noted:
5,32
